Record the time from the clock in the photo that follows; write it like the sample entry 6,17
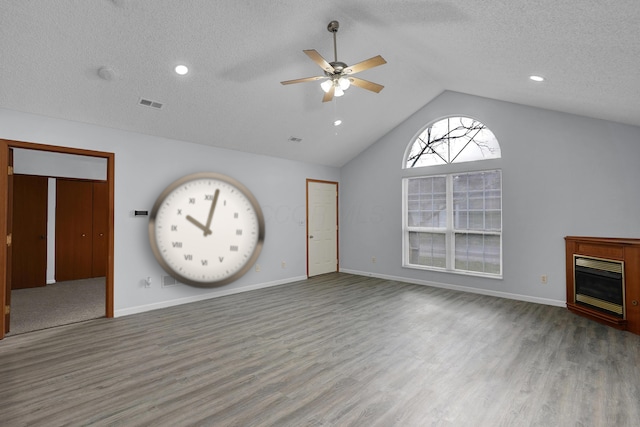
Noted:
10,02
